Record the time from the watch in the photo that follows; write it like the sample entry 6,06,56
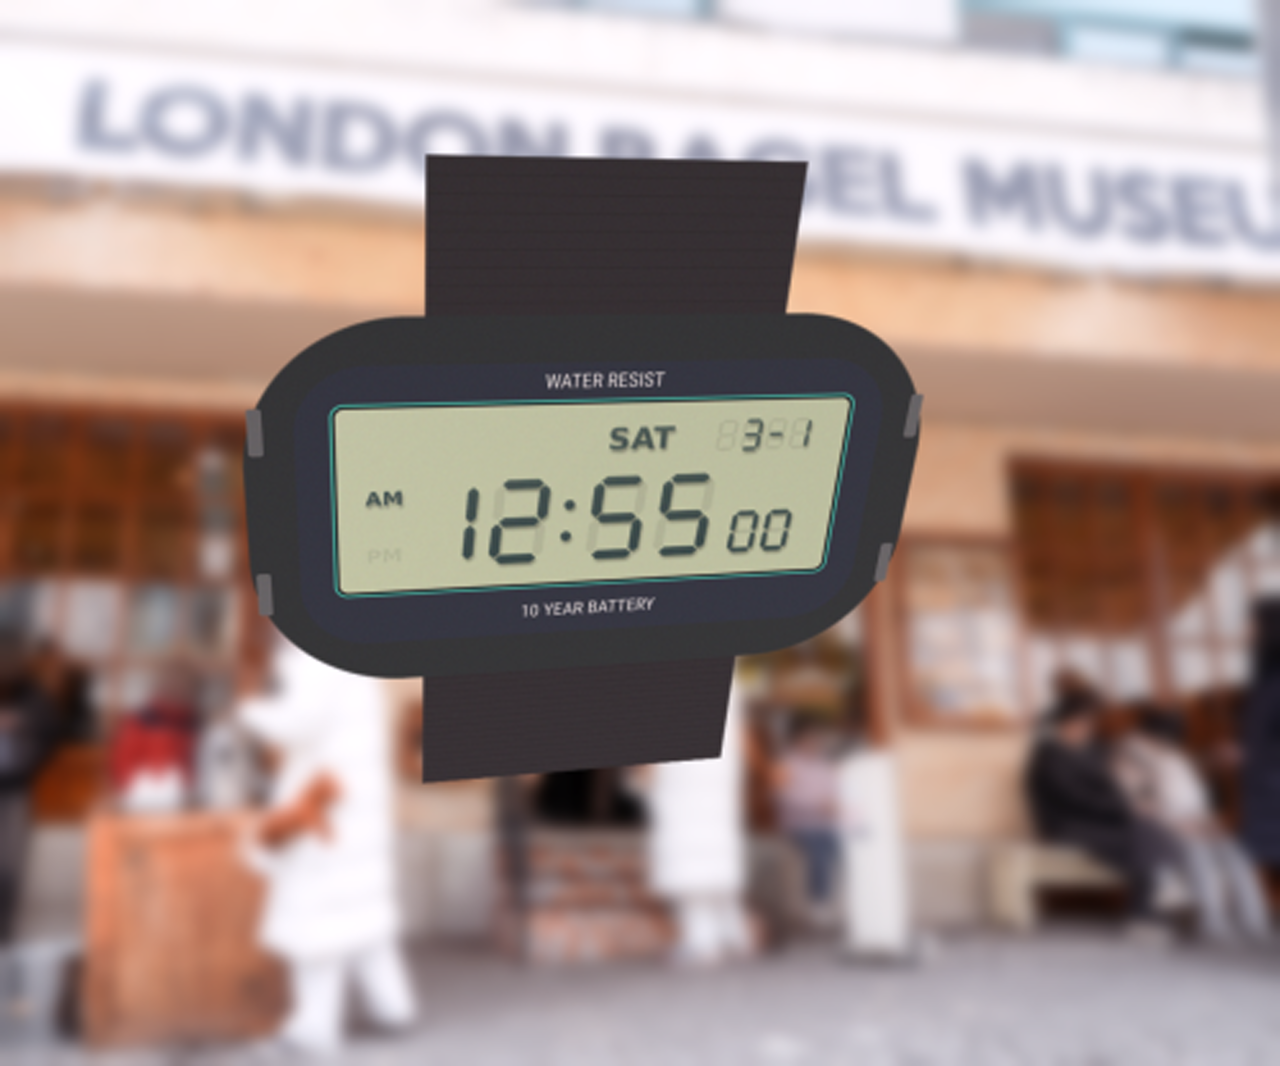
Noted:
12,55,00
